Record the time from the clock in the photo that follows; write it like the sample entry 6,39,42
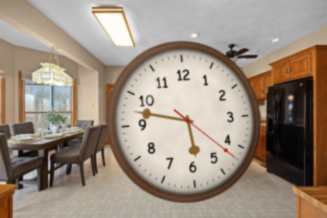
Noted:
5,47,22
